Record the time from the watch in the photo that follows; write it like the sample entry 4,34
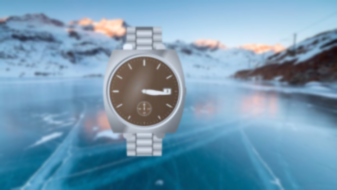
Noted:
3,16
